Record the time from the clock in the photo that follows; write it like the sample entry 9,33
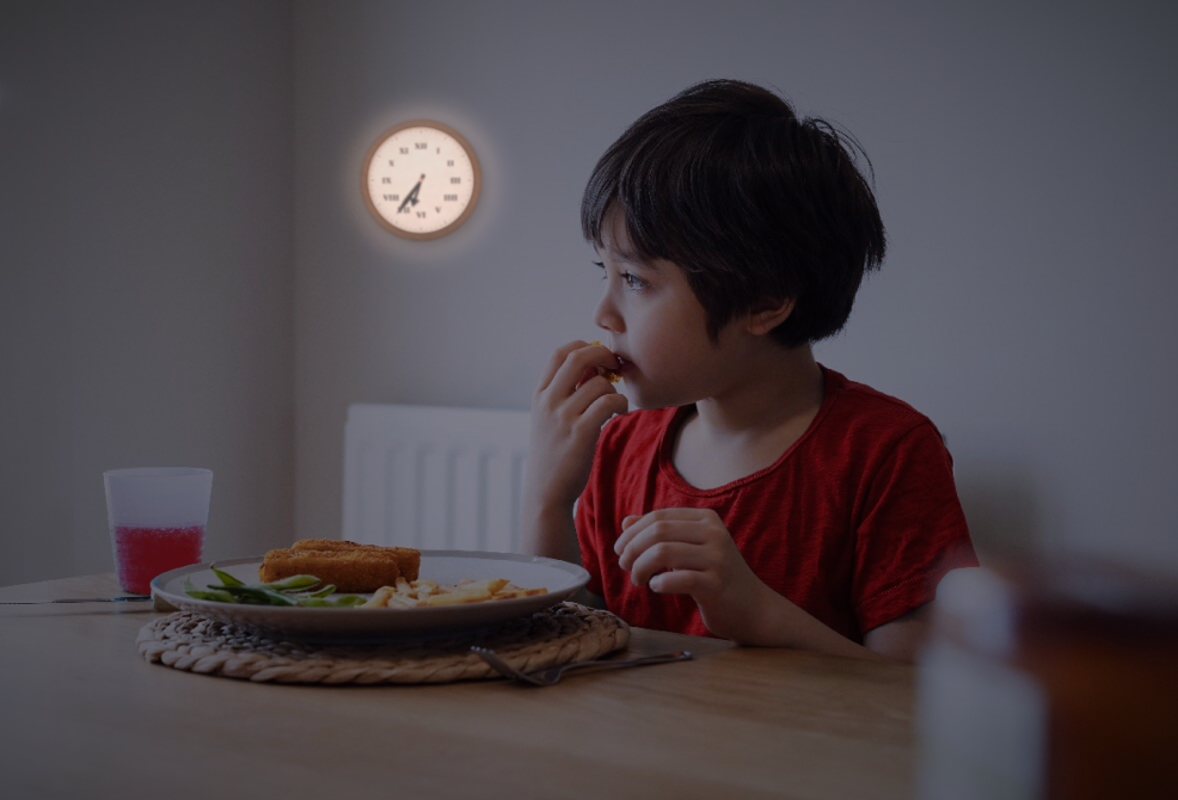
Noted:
6,36
